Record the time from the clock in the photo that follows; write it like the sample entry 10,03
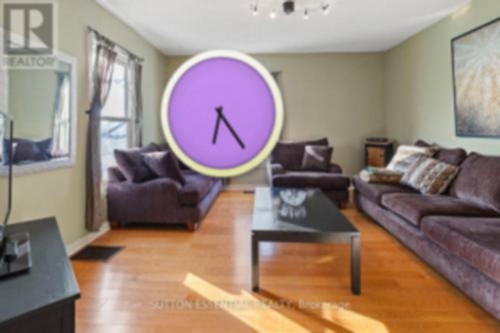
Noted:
6,24
